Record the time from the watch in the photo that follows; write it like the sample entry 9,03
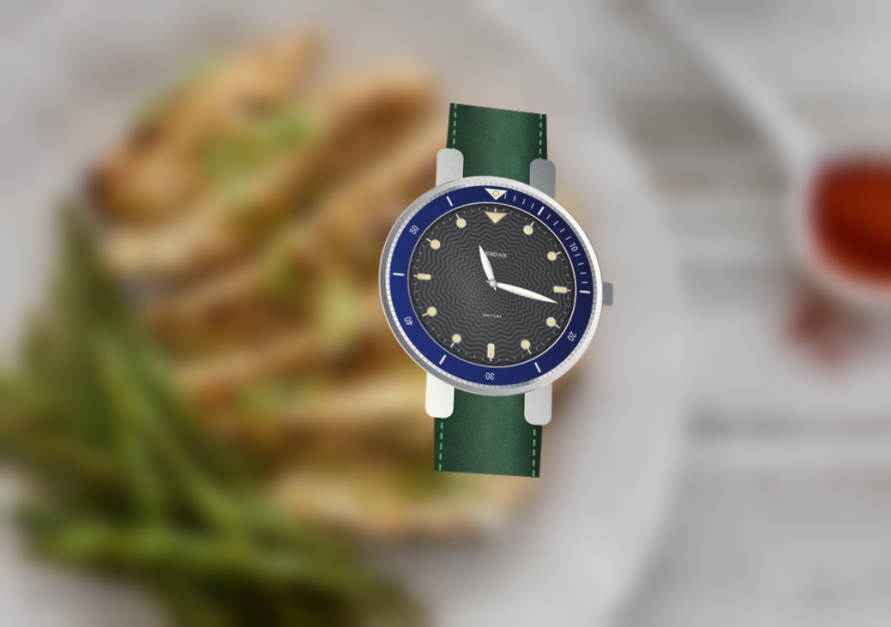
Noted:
11,17
